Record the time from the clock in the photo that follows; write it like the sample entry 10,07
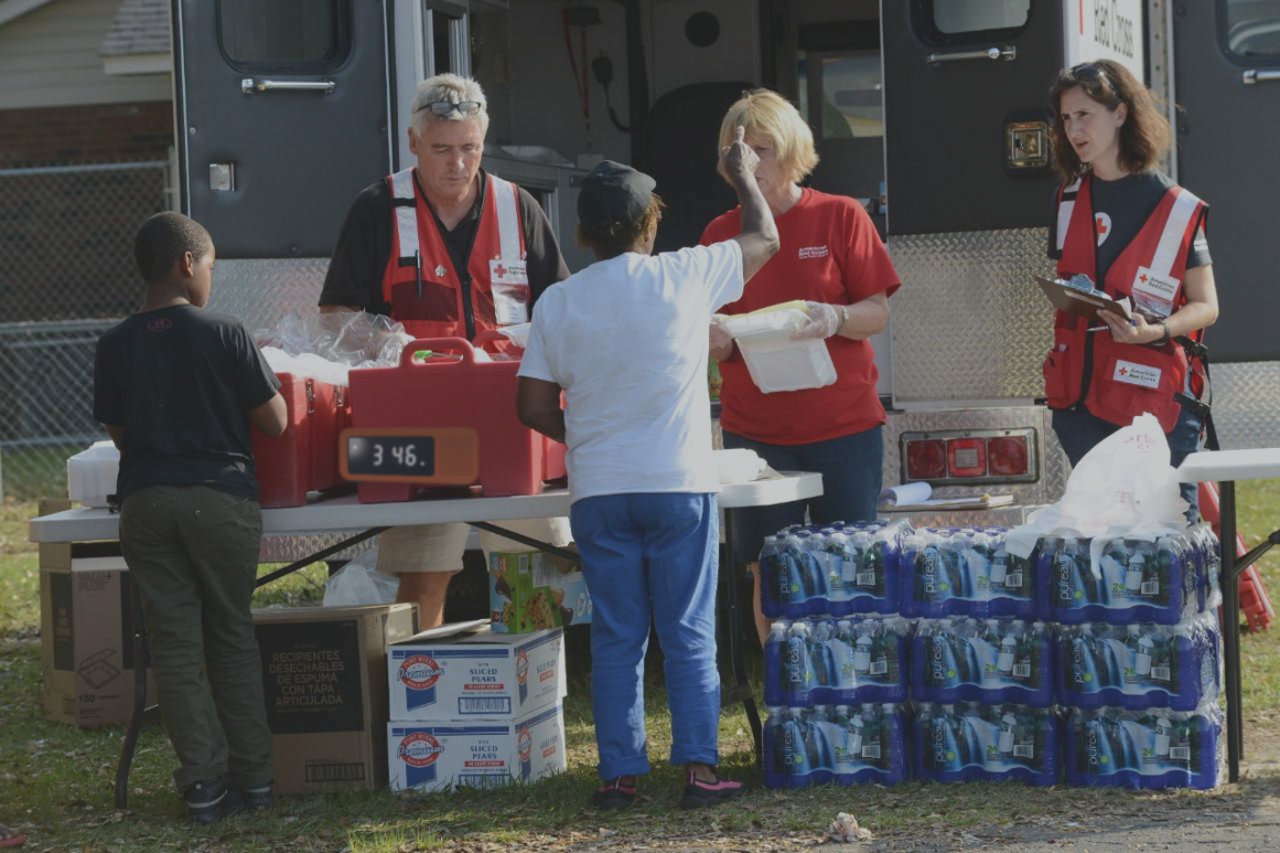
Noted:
3,46
